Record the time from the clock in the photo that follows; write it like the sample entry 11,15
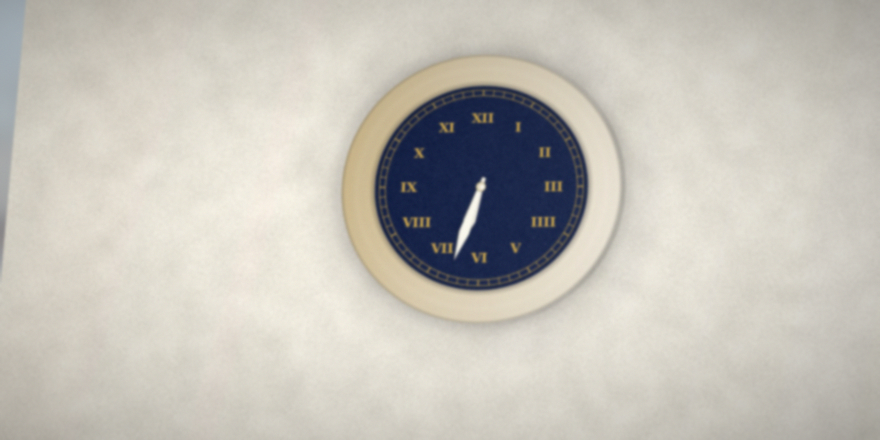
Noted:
6,33
